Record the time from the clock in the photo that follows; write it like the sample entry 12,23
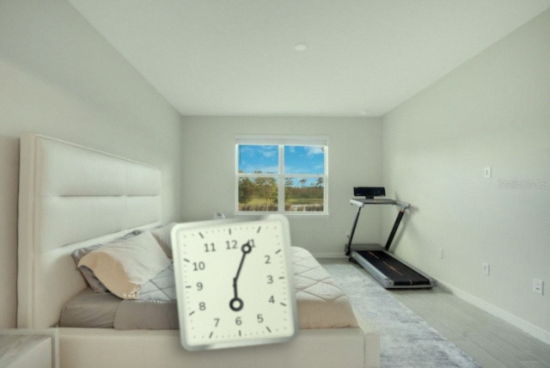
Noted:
6,04
